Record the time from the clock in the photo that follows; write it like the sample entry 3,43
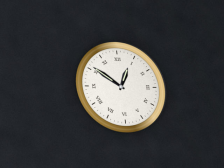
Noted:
12,51
